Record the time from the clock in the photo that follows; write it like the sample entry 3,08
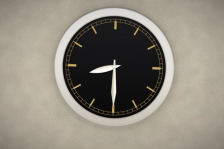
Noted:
8,30
